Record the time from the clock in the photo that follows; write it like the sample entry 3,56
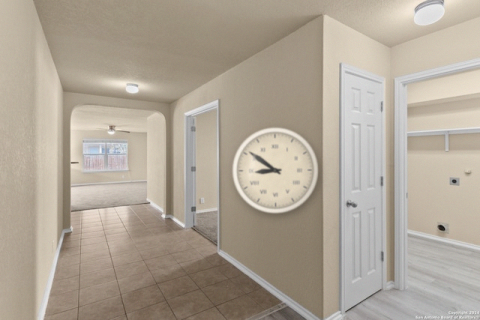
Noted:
8,51
